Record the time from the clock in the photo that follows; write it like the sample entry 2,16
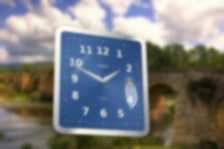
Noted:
1,49
